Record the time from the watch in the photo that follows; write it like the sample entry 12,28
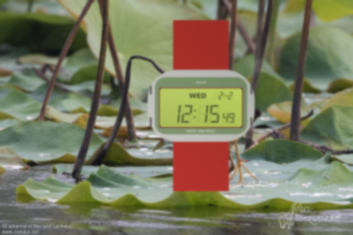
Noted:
12,15
